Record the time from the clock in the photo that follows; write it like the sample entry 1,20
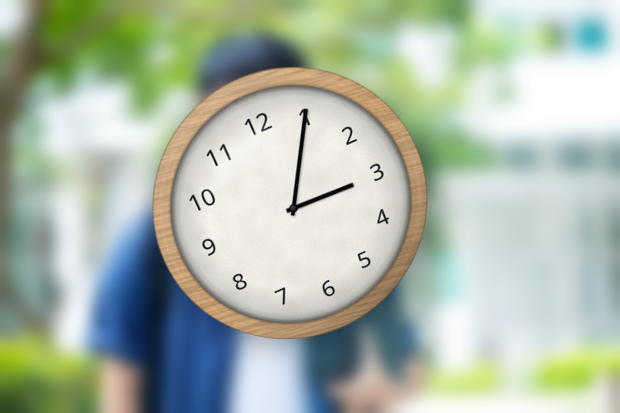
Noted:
3,05
